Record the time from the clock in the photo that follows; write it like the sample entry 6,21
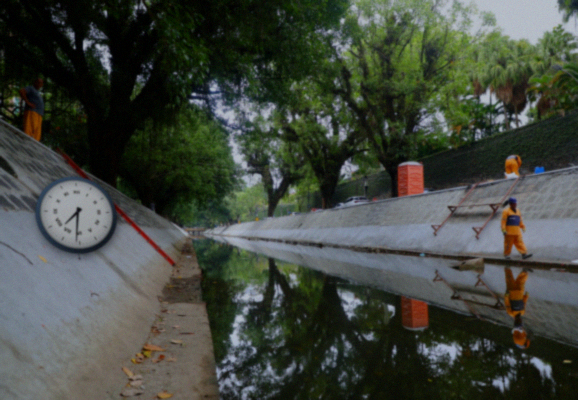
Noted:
7,31
